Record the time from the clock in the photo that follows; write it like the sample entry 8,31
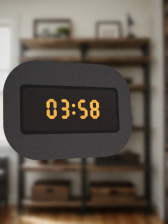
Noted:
3,58
